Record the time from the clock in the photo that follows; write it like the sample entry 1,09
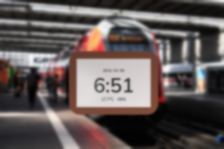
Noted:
6,51
